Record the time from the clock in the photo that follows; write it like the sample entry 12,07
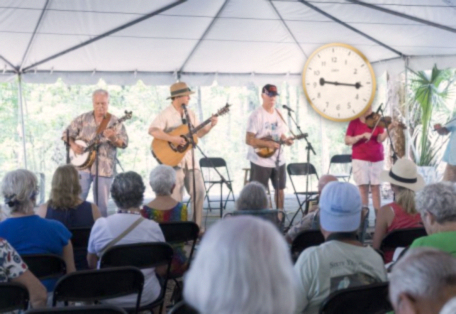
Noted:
9,16
